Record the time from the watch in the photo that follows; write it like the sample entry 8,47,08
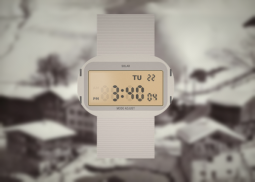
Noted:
3,40,04
